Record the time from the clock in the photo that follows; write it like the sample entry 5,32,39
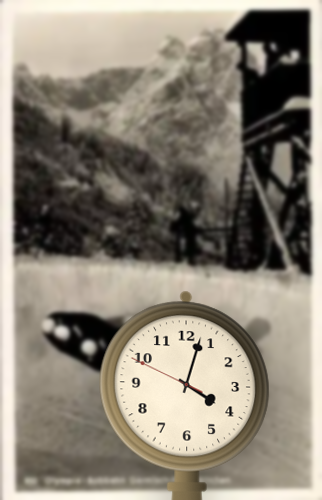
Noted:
4,02,49
